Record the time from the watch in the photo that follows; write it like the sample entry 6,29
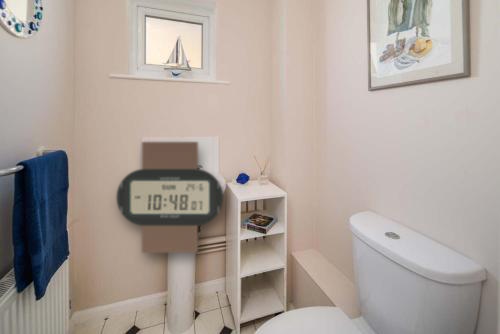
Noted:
10,48
